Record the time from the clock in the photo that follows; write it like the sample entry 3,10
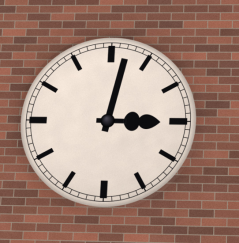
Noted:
3,02
